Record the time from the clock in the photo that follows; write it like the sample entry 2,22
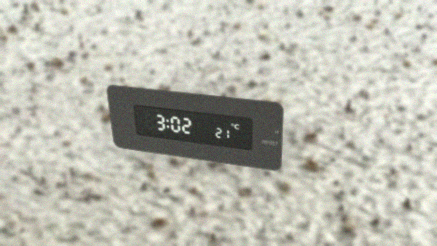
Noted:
3,02
